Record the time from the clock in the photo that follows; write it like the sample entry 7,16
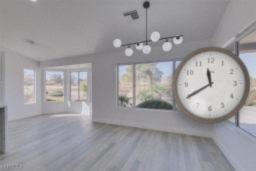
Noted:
11,40
